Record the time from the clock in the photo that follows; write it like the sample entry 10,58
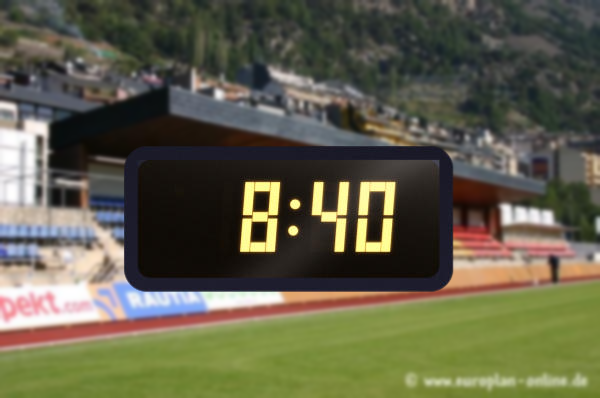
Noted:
8,40
